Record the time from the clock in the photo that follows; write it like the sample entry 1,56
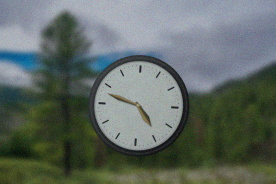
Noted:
4,48
